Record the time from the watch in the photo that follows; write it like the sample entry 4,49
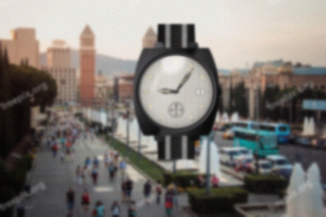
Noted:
9,06
